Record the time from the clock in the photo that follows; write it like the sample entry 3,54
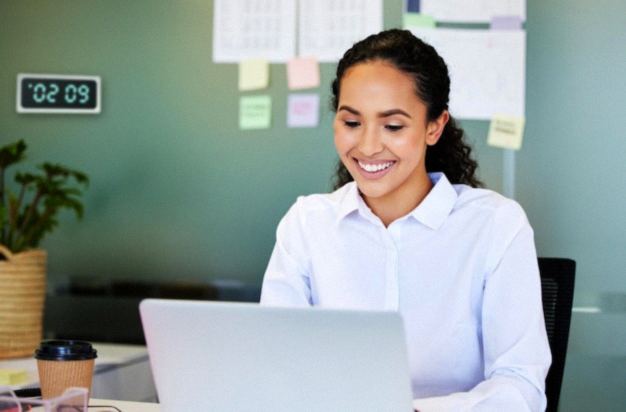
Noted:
2,09
